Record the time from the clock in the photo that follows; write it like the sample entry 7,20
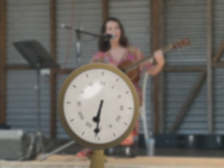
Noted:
6,31
